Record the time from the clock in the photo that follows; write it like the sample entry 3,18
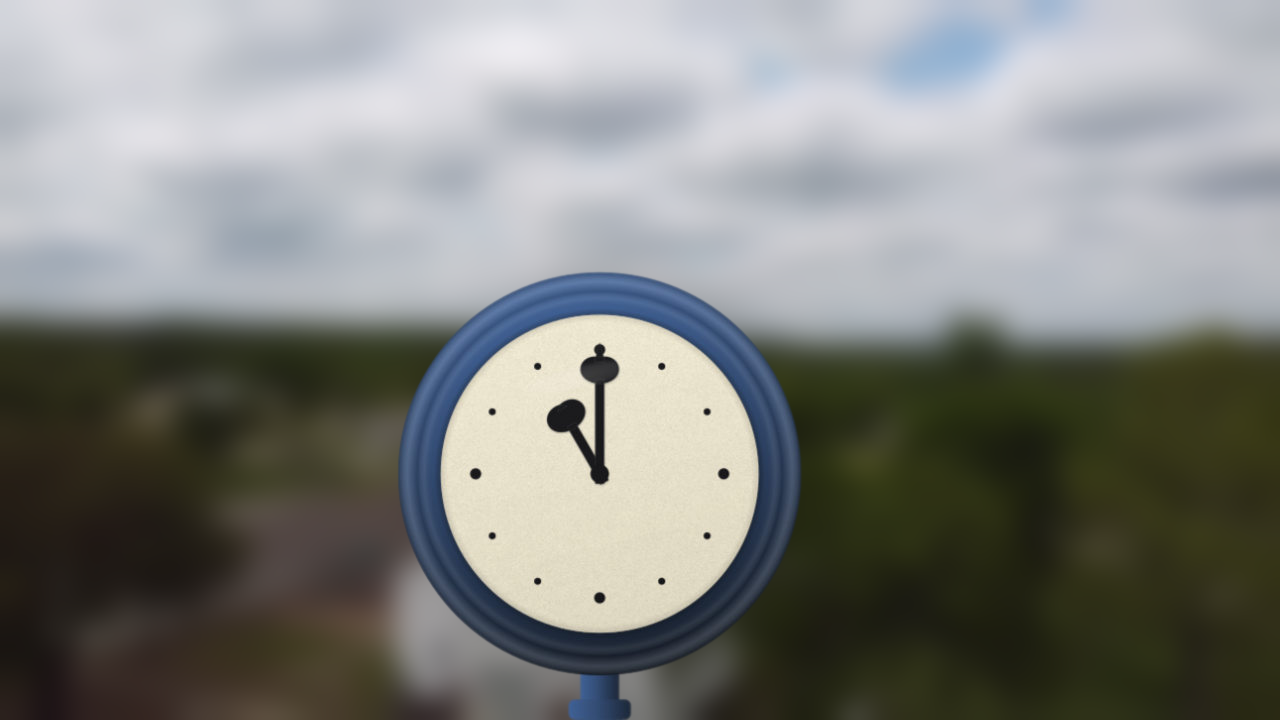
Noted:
11,00
